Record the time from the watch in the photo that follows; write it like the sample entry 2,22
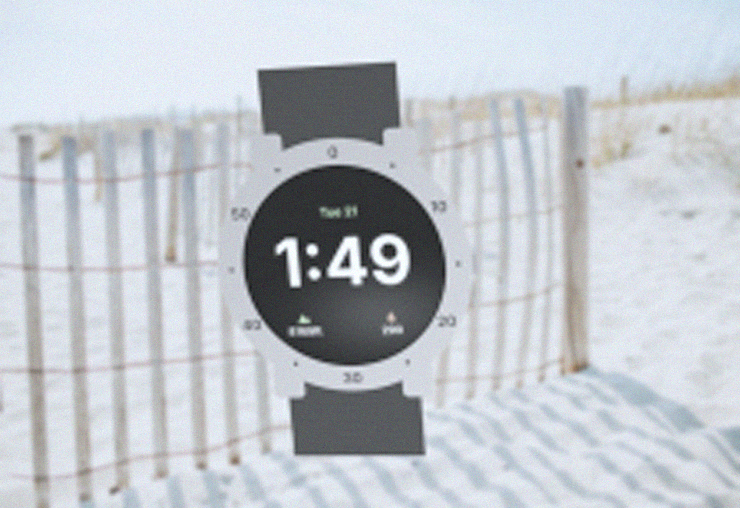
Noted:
1,49
